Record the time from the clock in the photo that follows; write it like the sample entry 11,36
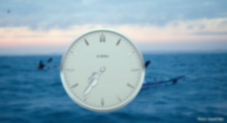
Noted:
7,36
